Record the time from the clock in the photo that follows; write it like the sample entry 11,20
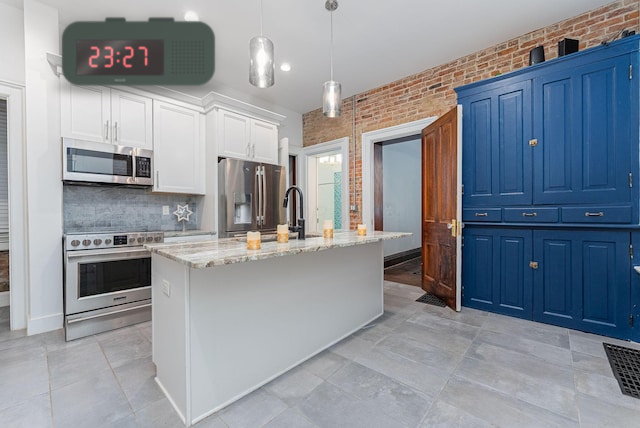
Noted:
23,27
